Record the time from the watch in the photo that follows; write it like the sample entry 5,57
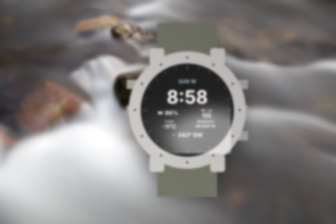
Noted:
8,58
